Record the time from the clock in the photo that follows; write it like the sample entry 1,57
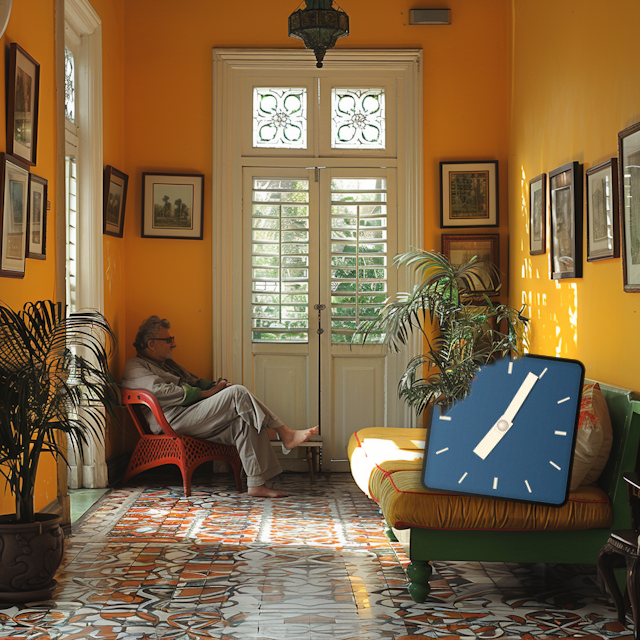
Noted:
7,04
